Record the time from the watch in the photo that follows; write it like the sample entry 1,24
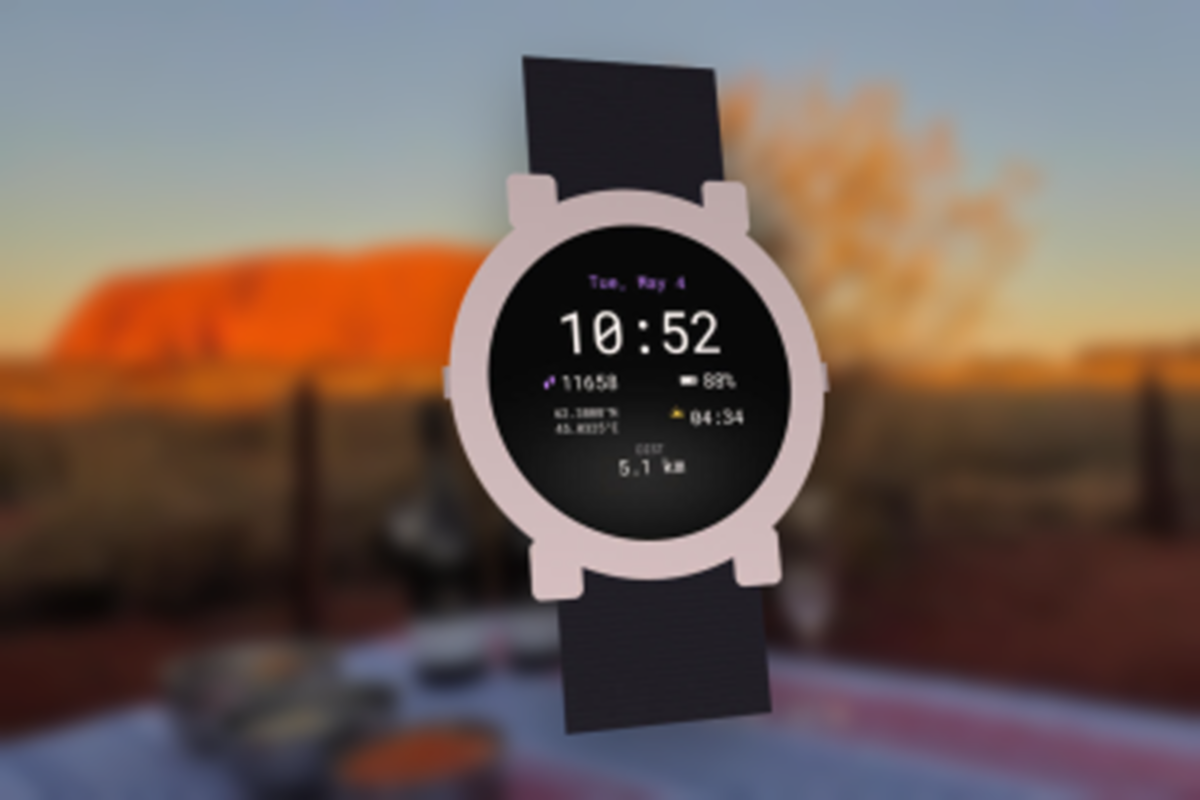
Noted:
10,52
